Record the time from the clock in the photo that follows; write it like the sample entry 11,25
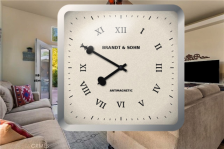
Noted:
7,50
